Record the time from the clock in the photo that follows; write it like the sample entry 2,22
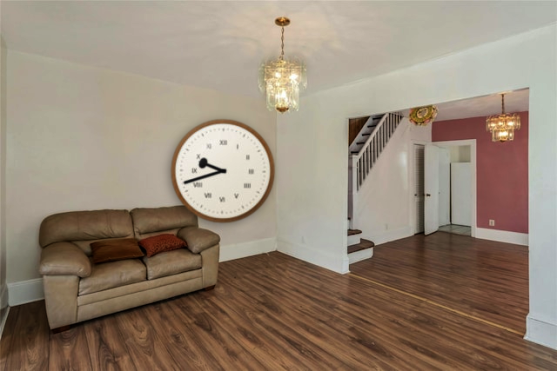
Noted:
9,42
